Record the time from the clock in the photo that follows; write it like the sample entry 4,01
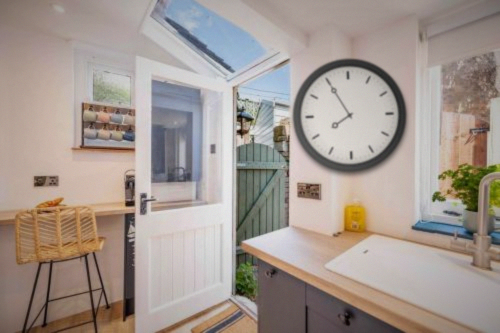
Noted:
7,55
